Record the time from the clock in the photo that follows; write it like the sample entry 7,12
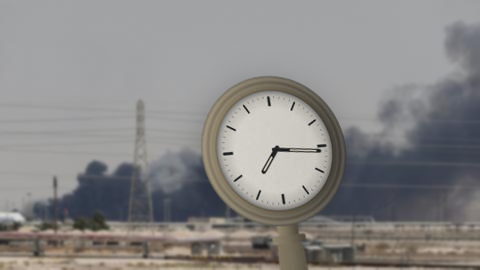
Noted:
7,16
